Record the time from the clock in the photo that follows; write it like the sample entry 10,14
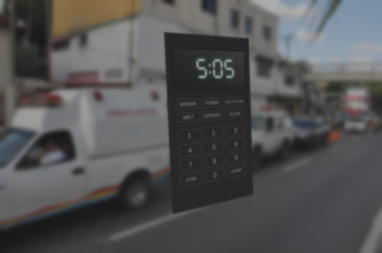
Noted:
5,05
